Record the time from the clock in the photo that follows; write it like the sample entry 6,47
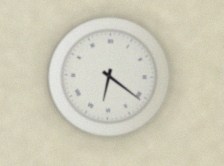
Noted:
6,21
